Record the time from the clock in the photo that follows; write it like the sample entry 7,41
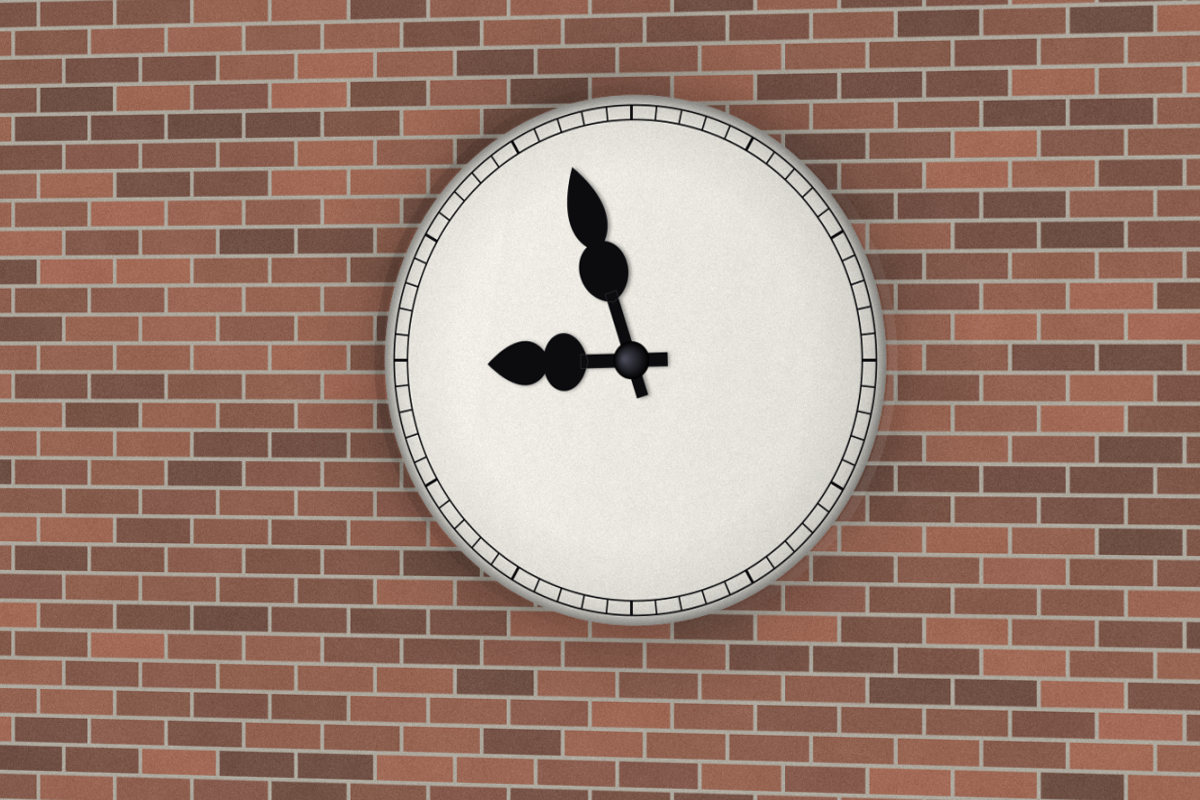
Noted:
8,57
